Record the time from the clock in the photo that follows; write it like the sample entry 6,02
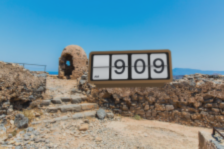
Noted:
9,09
